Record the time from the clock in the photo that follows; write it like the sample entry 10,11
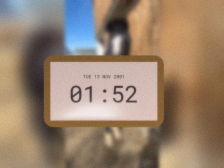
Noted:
1,52
